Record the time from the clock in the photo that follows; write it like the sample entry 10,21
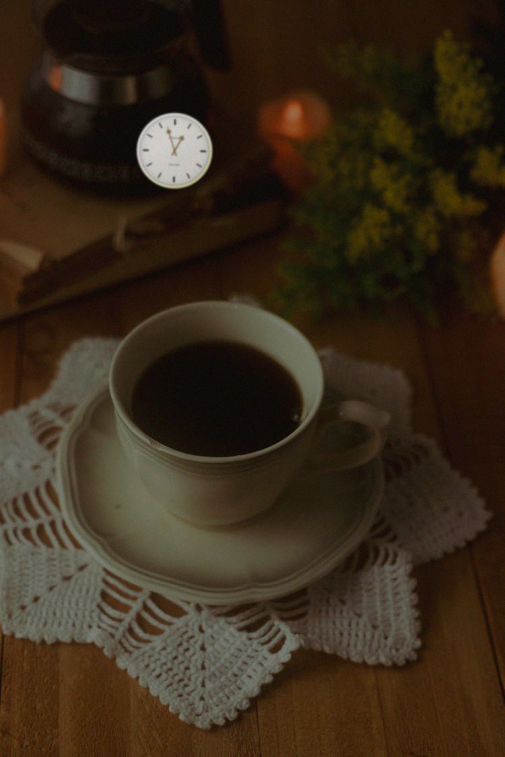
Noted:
12,57
